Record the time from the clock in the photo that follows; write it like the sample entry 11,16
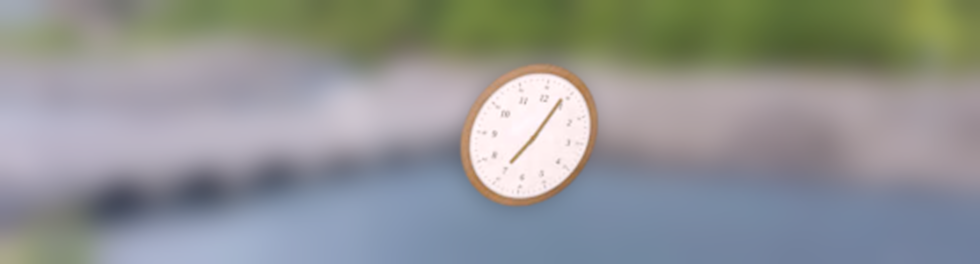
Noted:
7,04
